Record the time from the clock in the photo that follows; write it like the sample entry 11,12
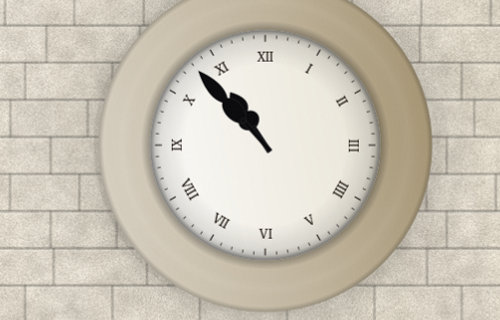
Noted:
10,53
